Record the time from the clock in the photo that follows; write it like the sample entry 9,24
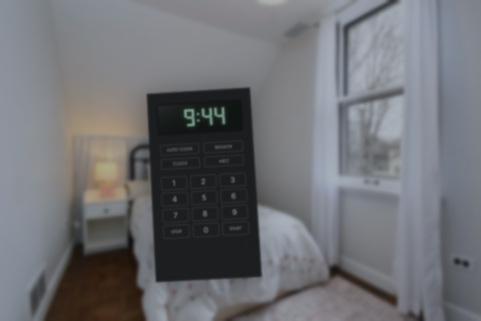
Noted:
9,44
